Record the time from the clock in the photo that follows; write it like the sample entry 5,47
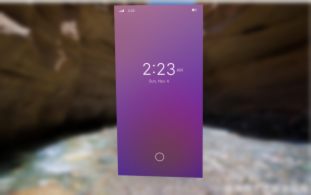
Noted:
2,23
